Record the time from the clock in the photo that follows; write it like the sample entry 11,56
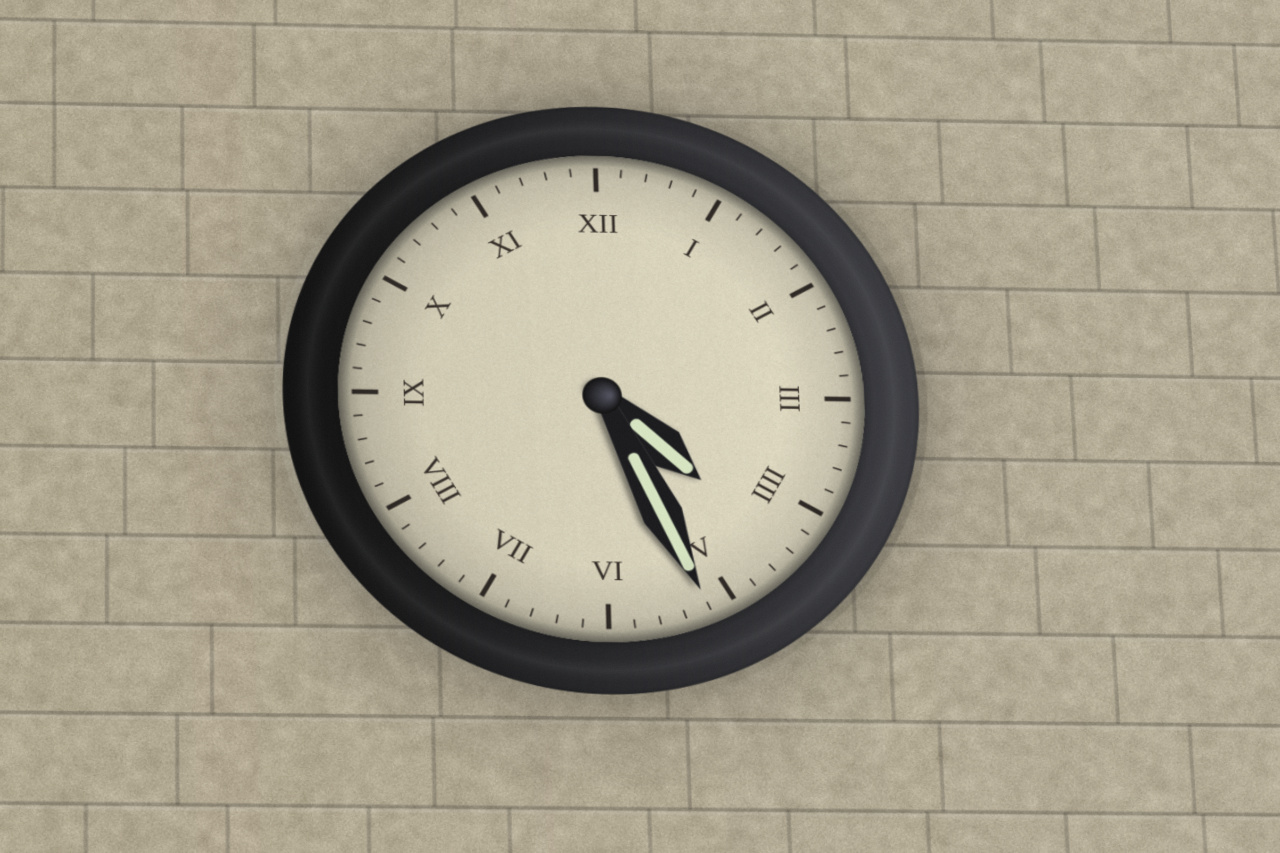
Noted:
4,26
